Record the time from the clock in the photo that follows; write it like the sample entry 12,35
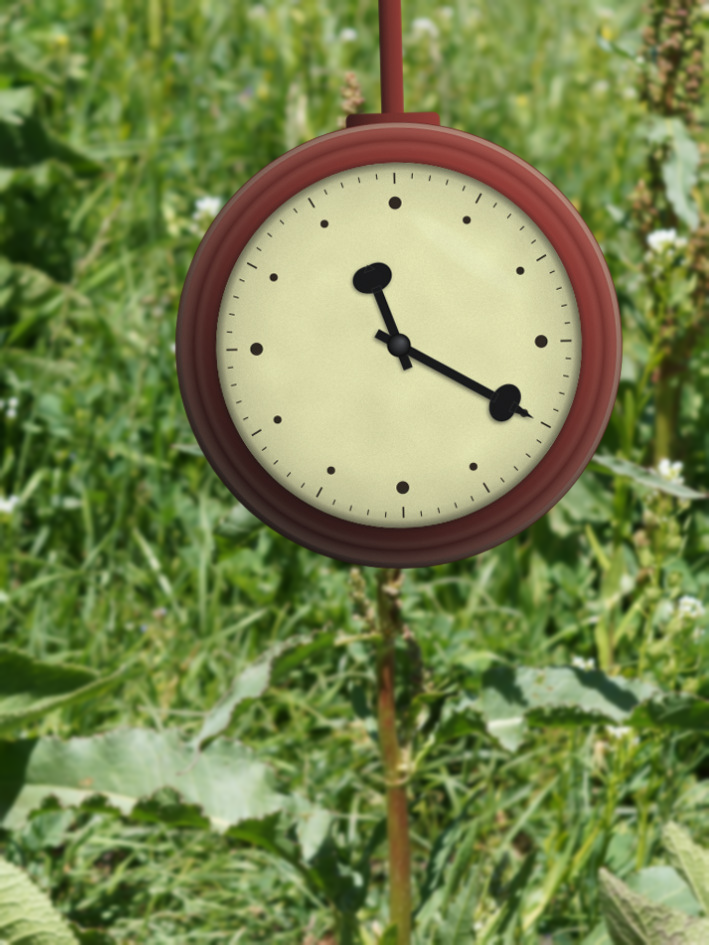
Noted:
11,20
